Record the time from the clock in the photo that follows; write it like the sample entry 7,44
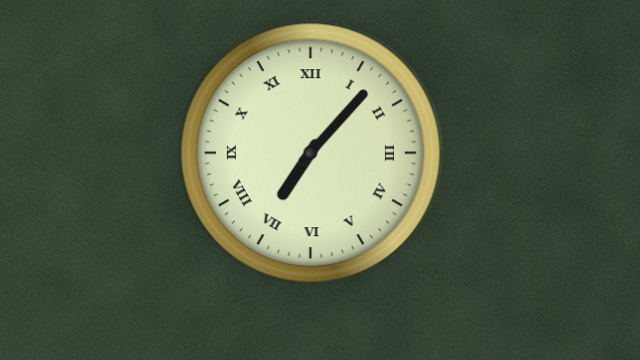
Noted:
7,07
